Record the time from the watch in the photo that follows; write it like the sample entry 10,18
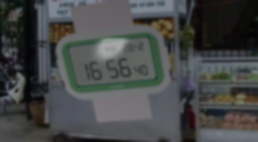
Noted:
16,56
